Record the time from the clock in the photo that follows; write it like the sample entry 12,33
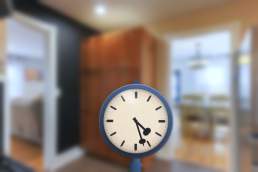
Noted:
4,27
